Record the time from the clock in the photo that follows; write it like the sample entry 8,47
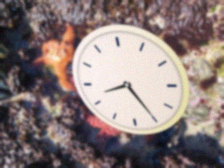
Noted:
8,25
